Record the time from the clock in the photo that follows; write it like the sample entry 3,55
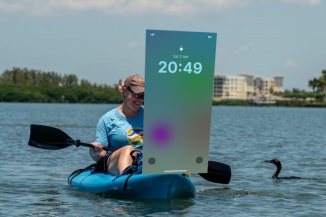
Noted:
20,49
